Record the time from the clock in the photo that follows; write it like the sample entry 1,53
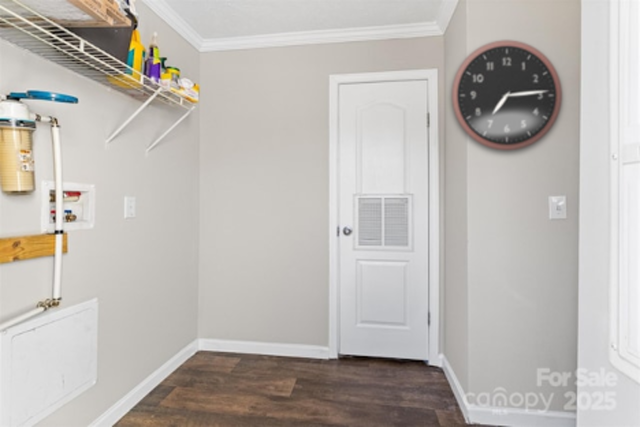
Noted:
7,14
